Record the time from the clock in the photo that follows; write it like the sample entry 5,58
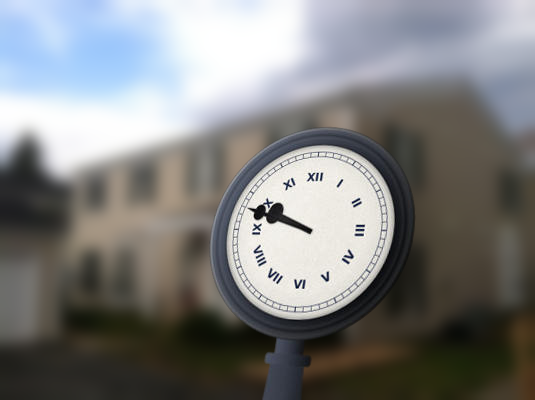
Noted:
9,48
